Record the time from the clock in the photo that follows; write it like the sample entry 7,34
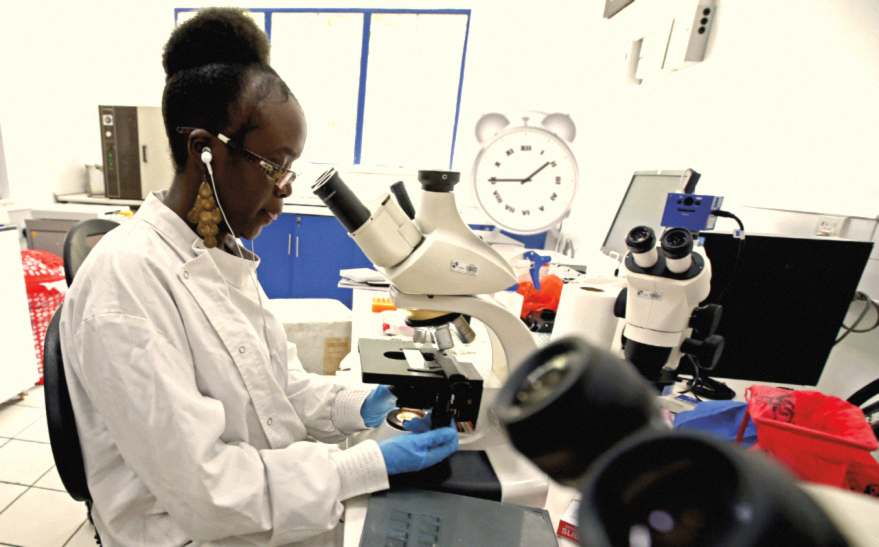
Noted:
1,45
